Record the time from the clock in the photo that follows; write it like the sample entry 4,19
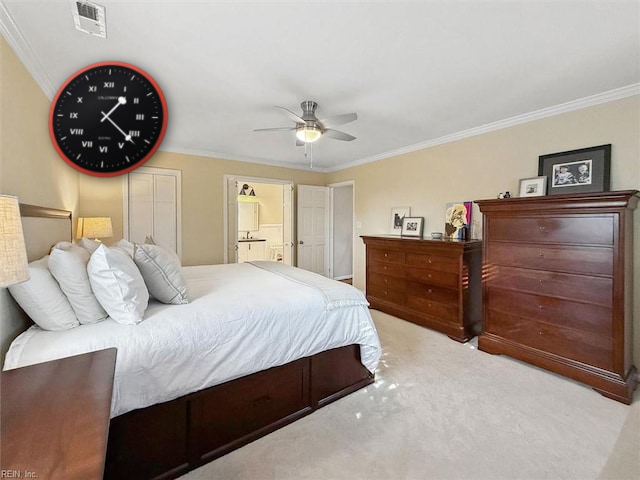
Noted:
1,22
